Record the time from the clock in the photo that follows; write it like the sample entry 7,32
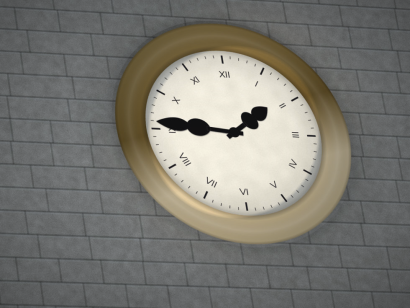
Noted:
1,46
